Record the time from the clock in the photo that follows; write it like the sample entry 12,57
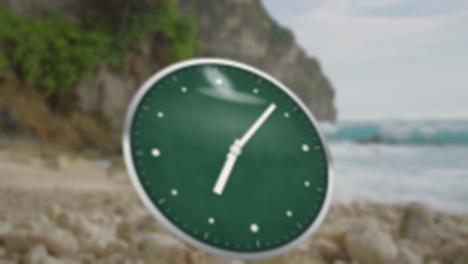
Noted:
7,08
